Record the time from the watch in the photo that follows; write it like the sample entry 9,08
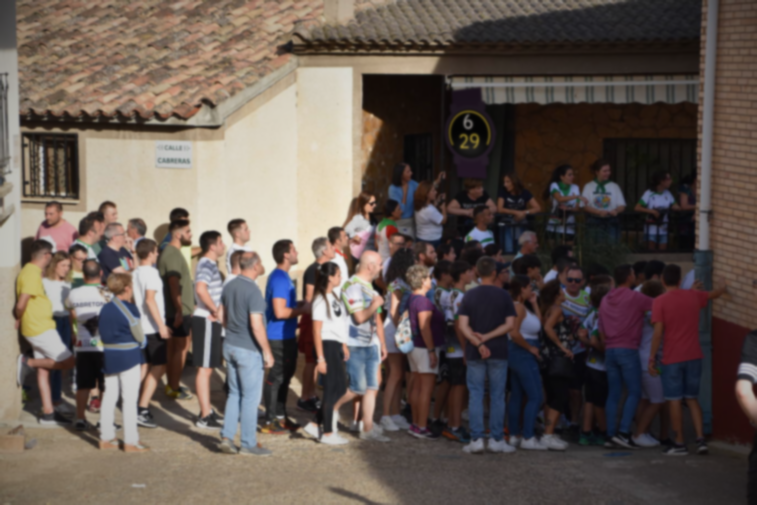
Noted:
6,29
